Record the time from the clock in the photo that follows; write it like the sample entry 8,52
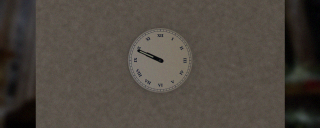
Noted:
9,49
